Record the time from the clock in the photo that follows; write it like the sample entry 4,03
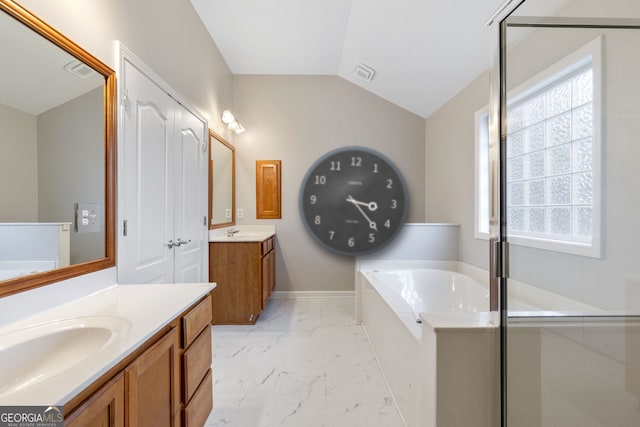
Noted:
3,23
